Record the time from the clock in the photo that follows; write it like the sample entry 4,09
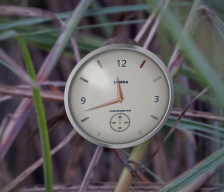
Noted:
11,42
